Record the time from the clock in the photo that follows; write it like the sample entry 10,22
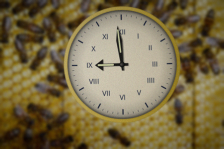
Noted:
8,59
